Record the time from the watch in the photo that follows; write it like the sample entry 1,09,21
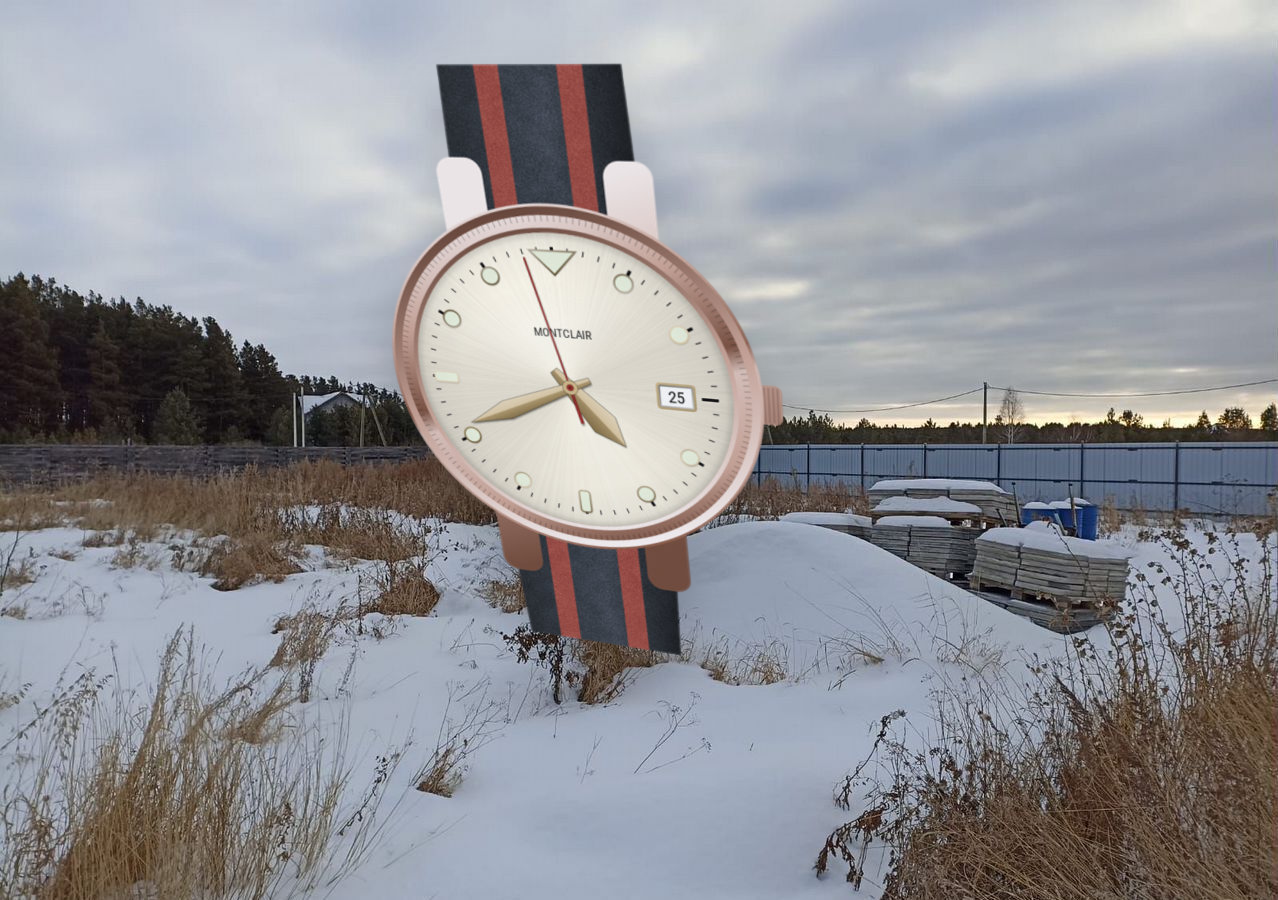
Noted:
4,40,58
